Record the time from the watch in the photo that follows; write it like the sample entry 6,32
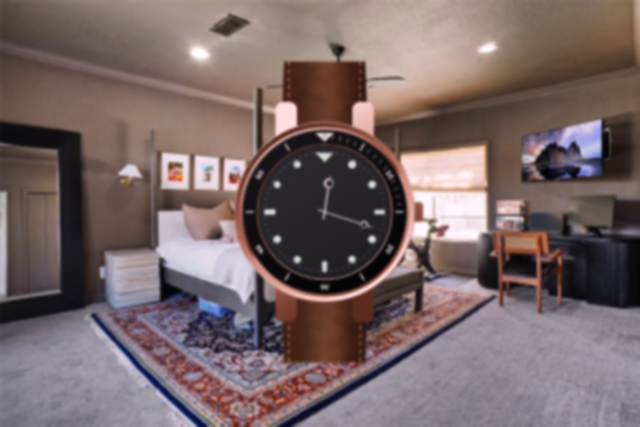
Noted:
12,18
